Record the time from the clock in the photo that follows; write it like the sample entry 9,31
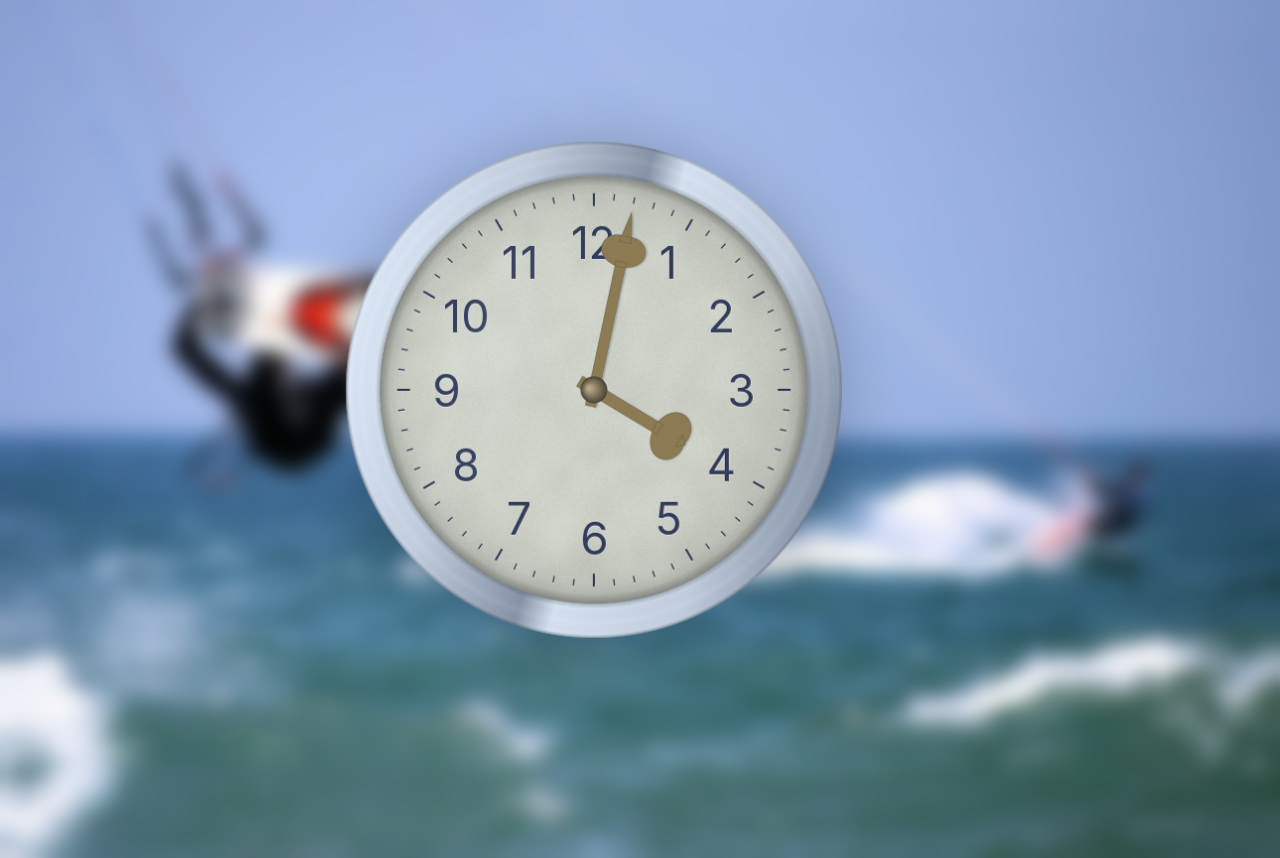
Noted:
4,02
